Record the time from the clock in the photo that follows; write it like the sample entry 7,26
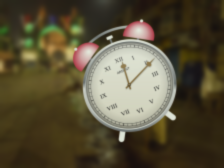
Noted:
12,11
